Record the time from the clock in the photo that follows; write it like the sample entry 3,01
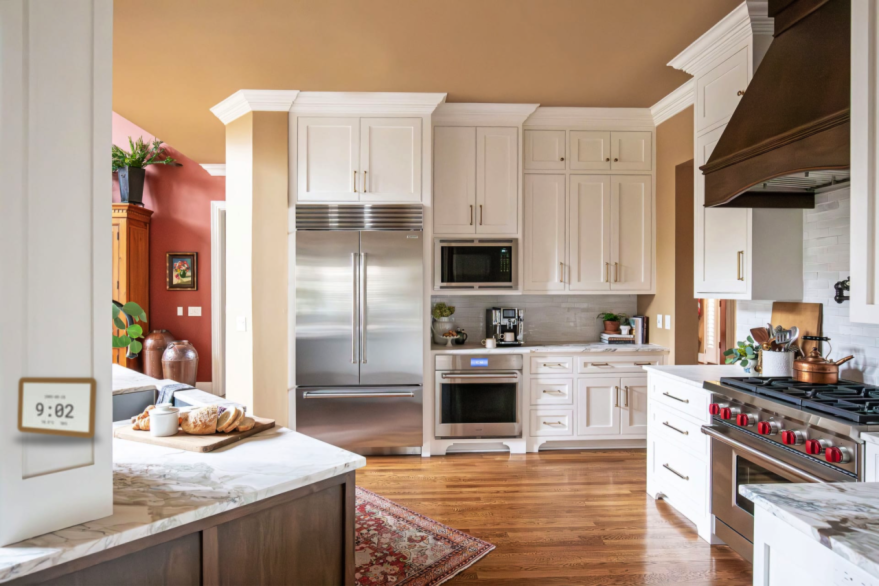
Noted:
9,02
